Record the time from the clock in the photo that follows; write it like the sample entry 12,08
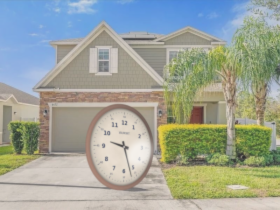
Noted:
9,27
